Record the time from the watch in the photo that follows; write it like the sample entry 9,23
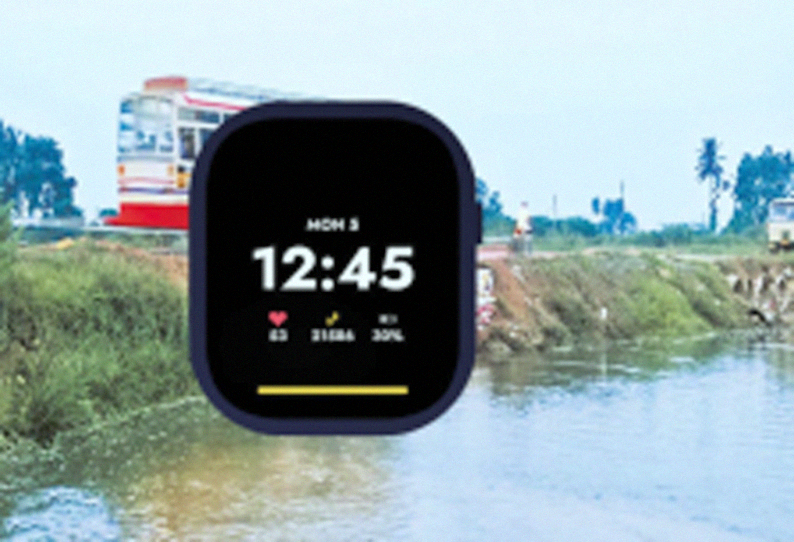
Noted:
12,45
